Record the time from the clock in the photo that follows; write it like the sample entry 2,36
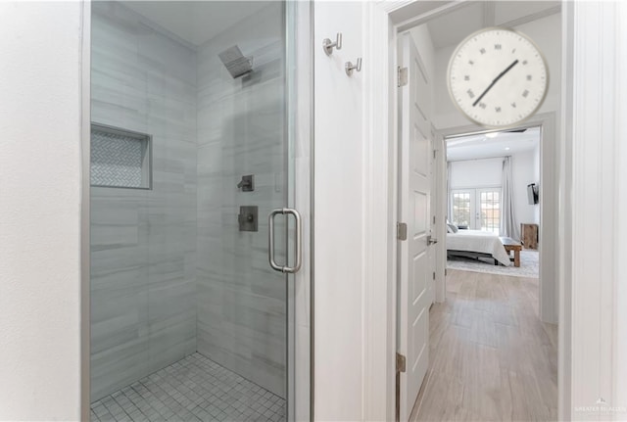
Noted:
1,37
